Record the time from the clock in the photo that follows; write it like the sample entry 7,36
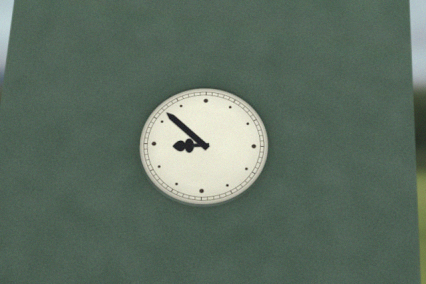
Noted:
8,52
